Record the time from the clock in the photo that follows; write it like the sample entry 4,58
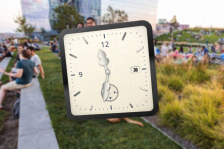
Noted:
11,32
